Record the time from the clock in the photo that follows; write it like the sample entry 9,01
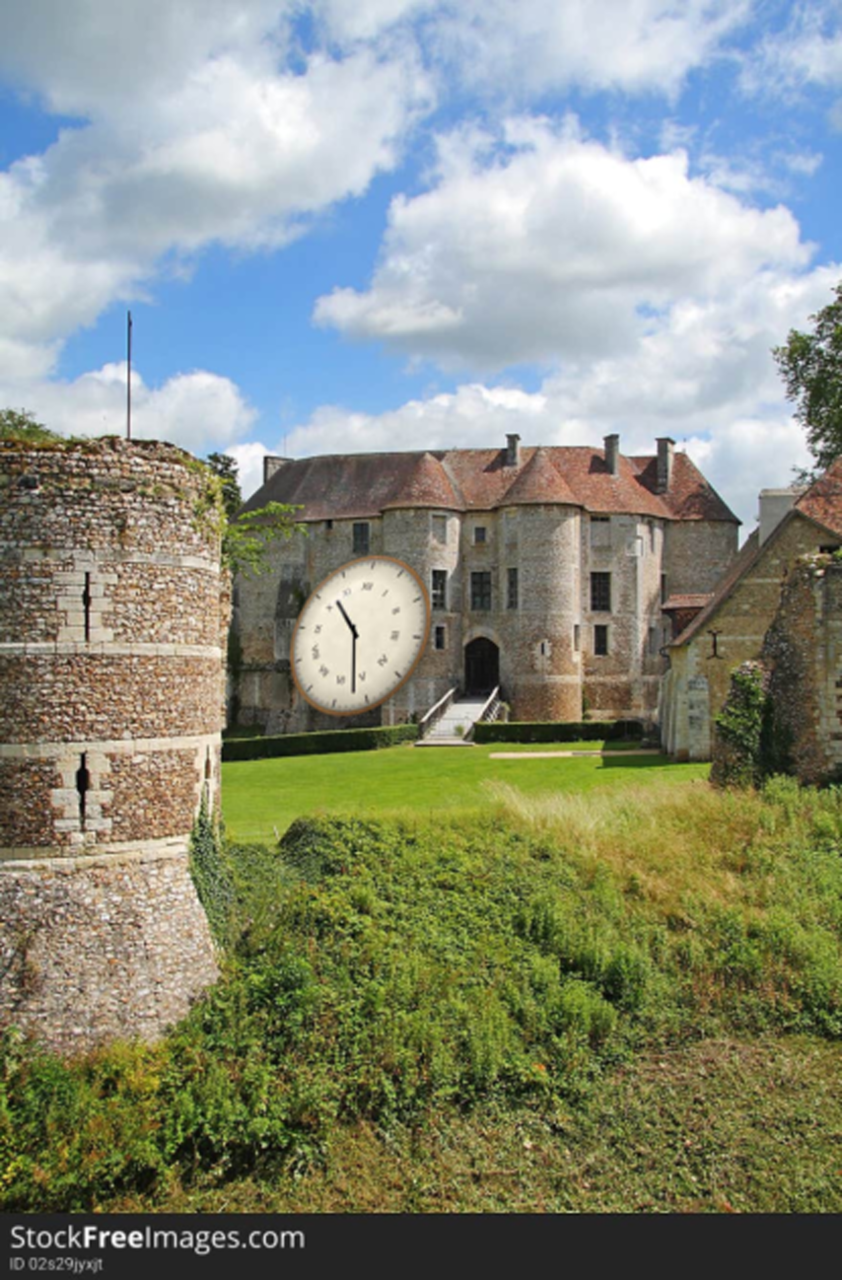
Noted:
10,27
